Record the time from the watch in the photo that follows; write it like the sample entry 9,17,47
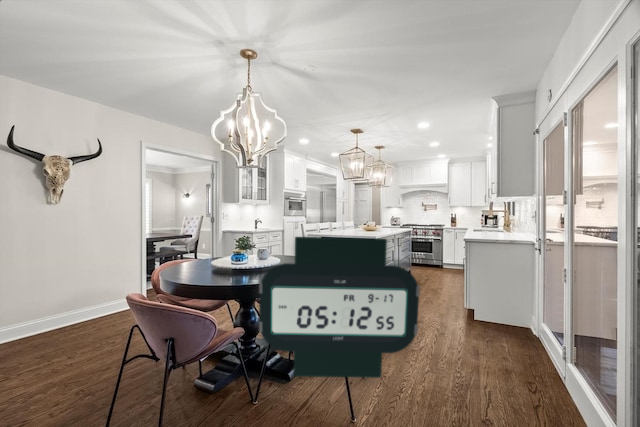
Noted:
5,12,55
